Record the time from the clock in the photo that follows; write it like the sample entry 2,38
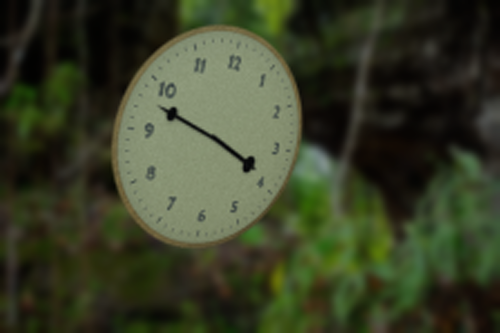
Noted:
3,48
